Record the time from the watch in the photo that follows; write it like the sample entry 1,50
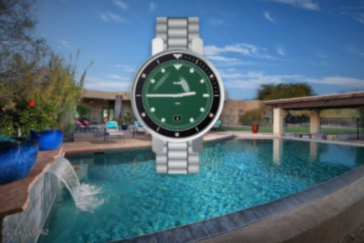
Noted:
2,45
